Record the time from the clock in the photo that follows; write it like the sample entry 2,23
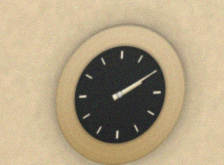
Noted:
2,10
